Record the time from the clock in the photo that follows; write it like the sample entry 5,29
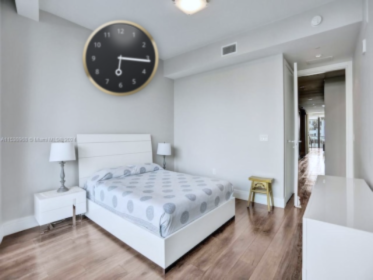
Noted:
6,16
